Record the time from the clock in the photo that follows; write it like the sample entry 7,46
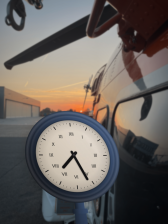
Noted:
7,26
